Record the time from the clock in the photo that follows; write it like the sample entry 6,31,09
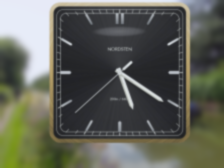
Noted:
5,20,38
